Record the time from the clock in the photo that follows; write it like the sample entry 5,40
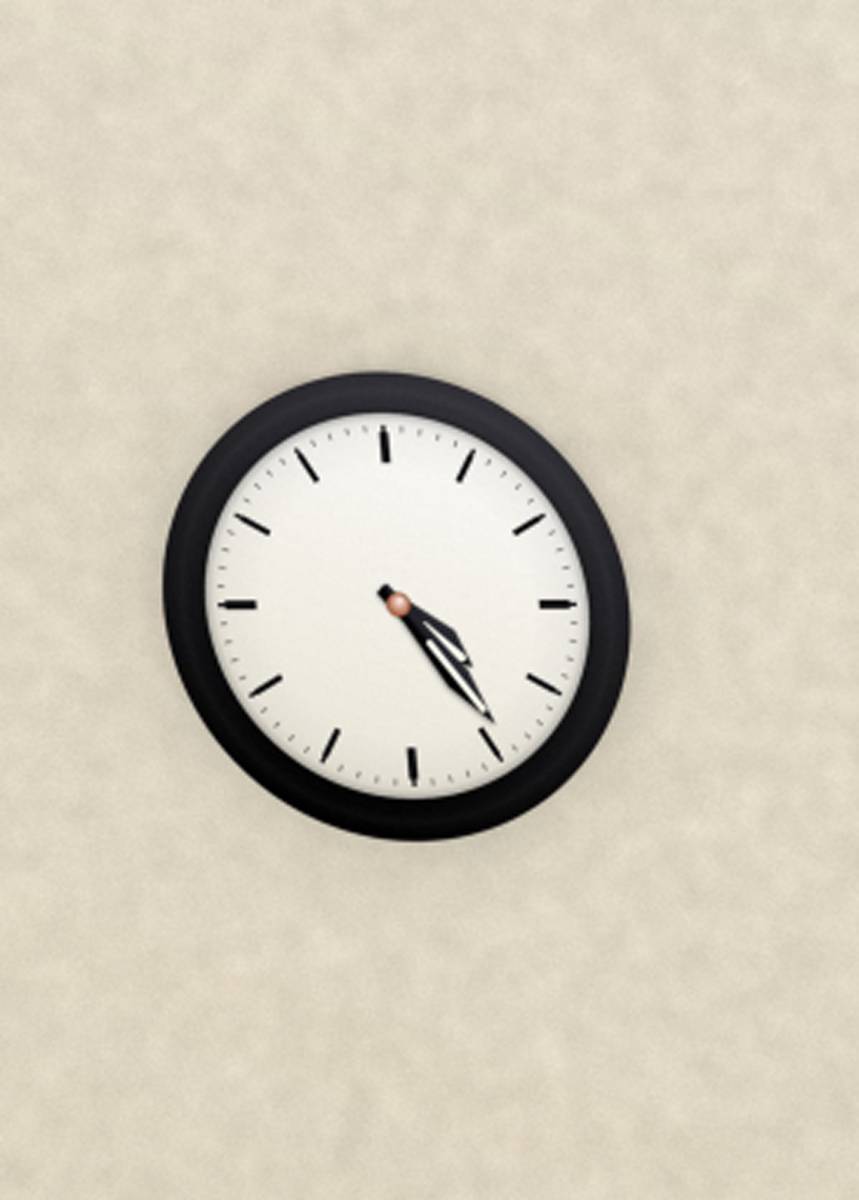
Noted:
4,24
